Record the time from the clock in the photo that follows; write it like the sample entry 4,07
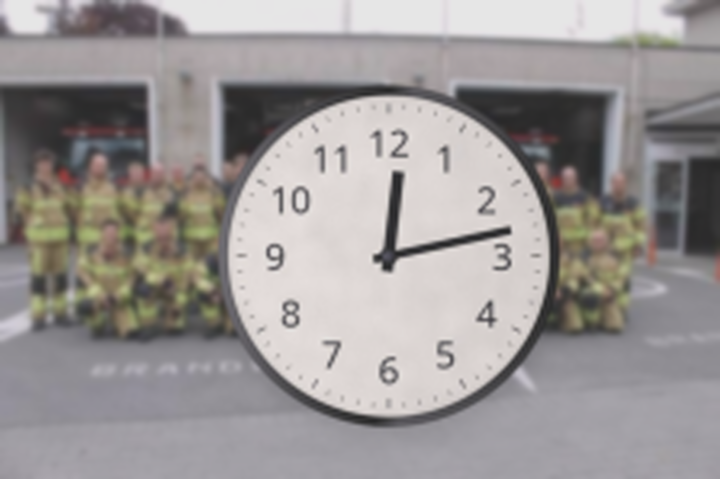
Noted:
12,13
